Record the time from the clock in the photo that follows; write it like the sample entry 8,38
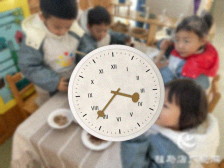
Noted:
3,37
